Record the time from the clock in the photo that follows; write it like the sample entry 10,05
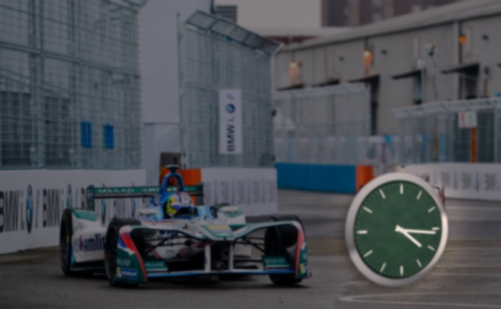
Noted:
4,16
